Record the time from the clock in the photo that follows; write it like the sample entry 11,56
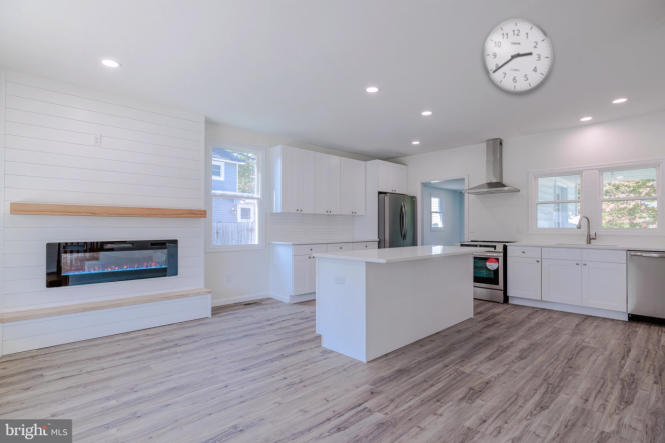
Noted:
2,39
